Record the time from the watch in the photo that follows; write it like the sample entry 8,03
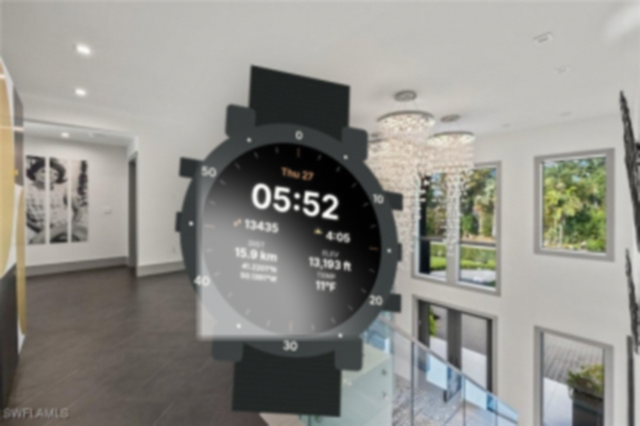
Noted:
5,52
